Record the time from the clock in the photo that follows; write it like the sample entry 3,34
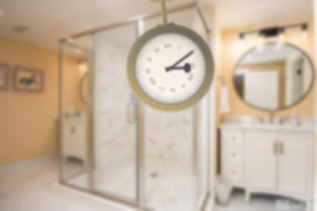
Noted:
3,10
